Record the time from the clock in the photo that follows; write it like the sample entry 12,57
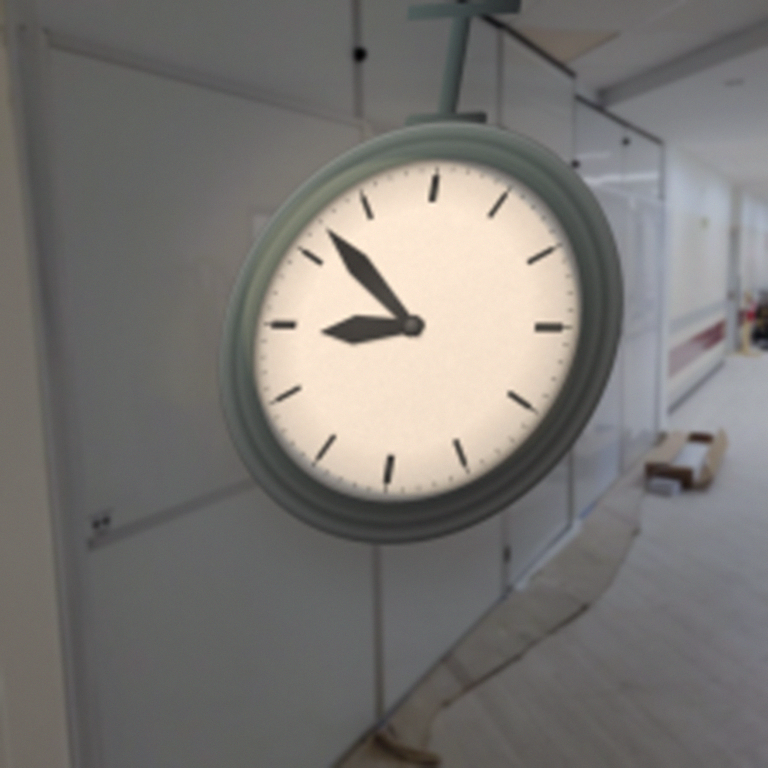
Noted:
8,52
